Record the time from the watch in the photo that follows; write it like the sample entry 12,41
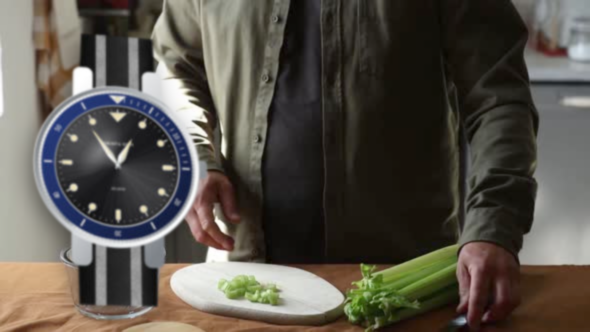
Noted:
12,54
